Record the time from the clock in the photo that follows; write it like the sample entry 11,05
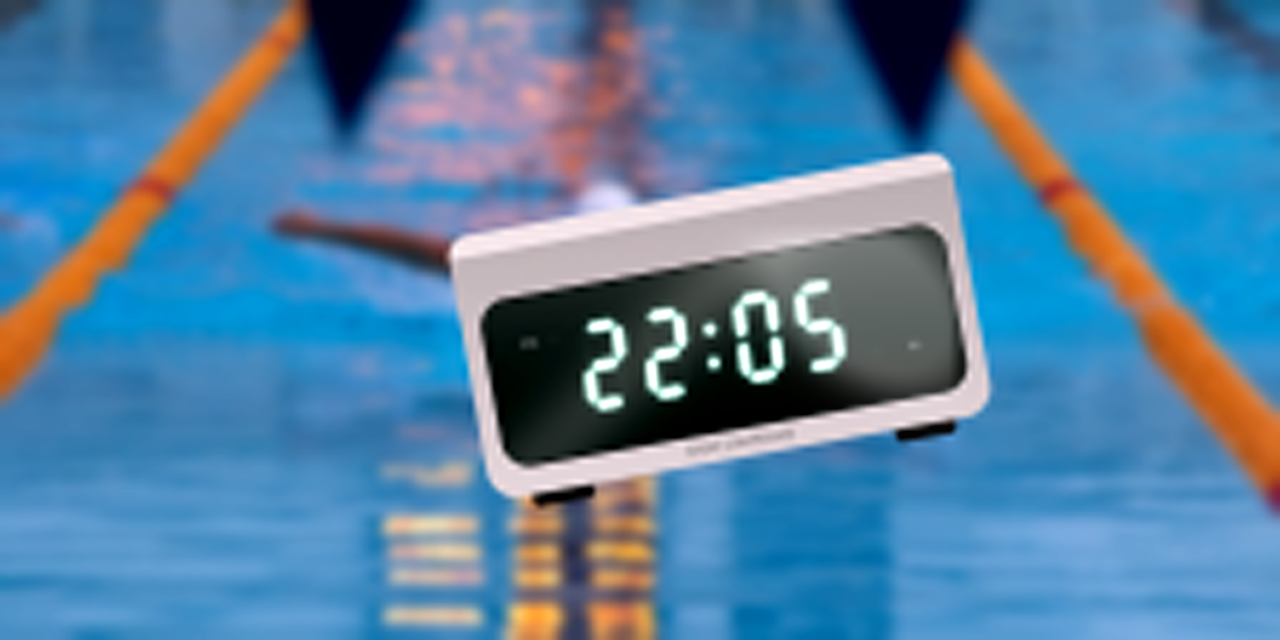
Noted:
22,05
